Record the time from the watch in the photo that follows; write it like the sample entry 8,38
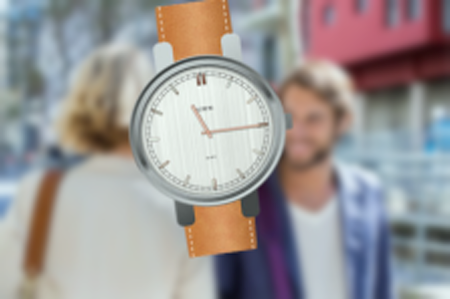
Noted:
11,15
